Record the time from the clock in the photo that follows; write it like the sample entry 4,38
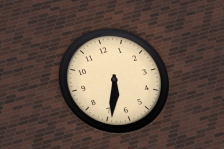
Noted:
6,34
